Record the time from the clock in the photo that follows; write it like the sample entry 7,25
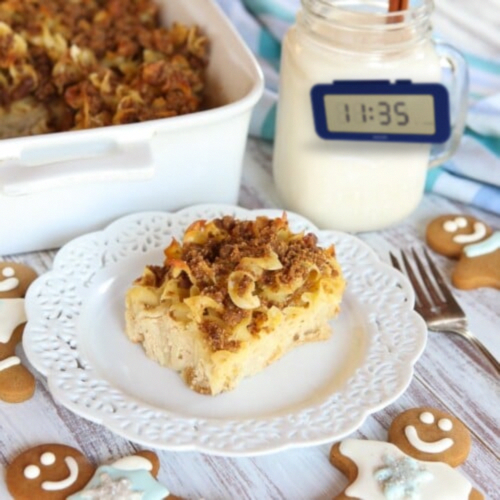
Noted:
11,35
